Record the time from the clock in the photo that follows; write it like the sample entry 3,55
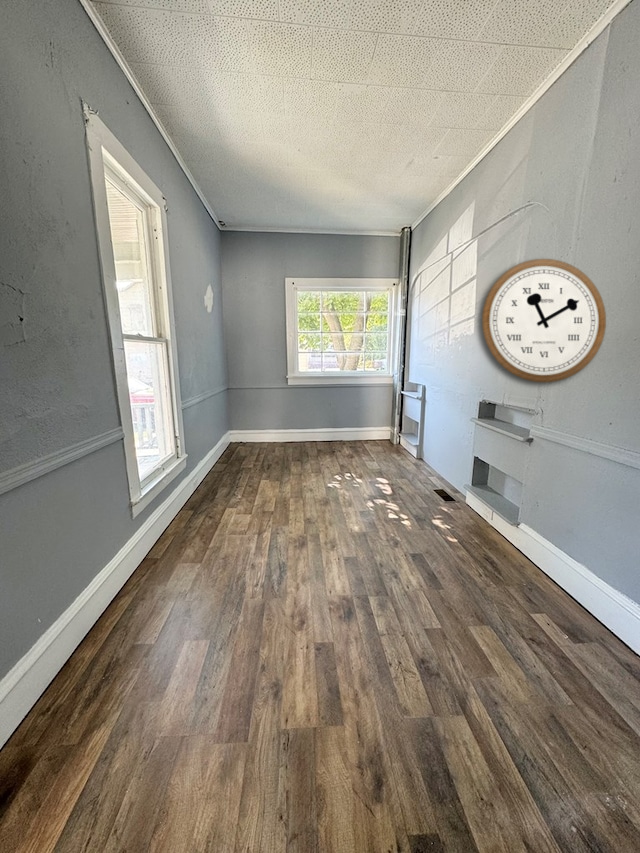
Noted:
11,10
